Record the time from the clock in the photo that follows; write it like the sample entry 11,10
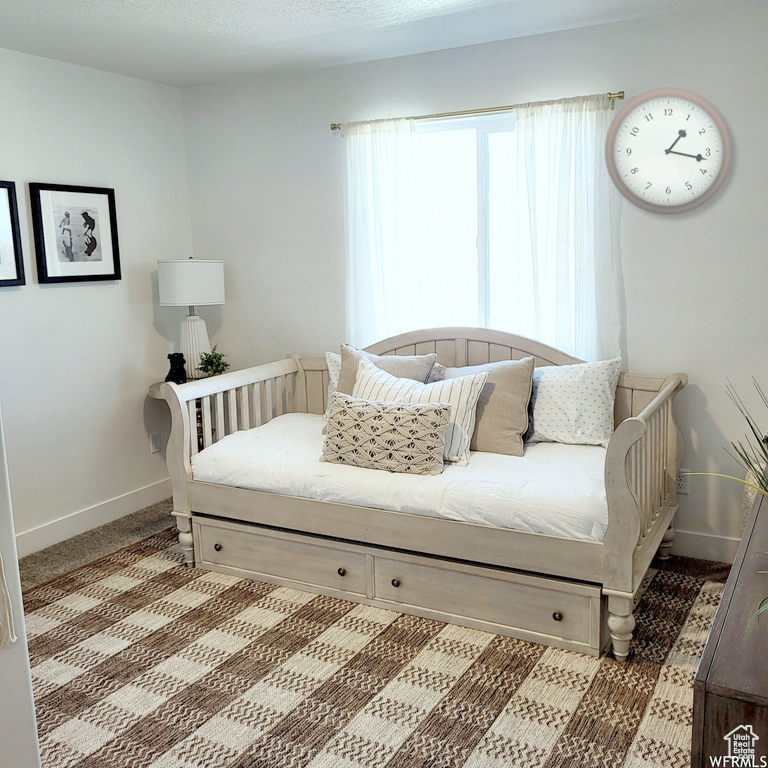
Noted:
1,17
